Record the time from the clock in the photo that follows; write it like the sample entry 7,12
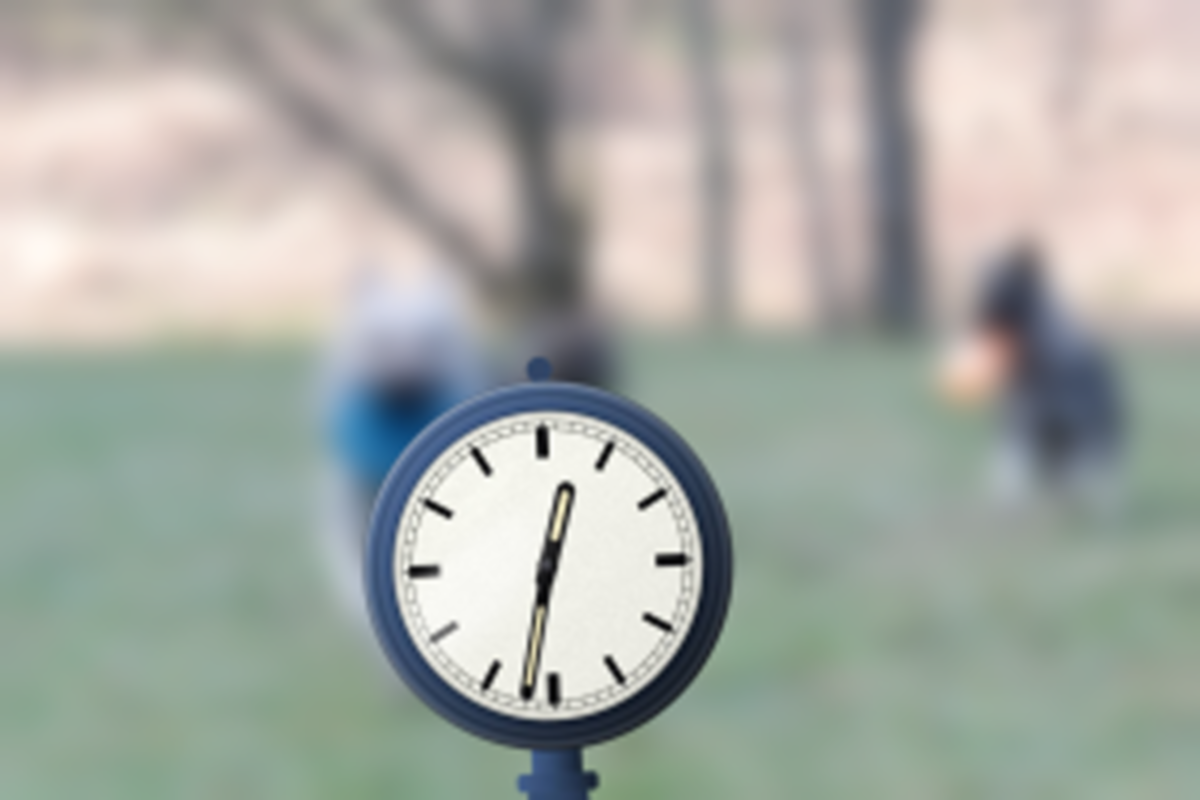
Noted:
12,32
